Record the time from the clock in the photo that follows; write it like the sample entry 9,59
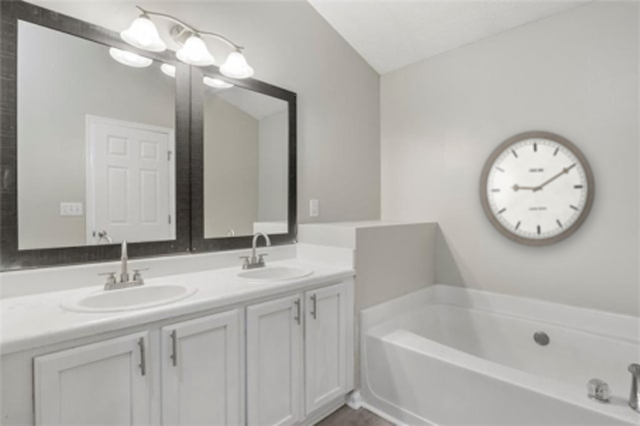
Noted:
9,10
